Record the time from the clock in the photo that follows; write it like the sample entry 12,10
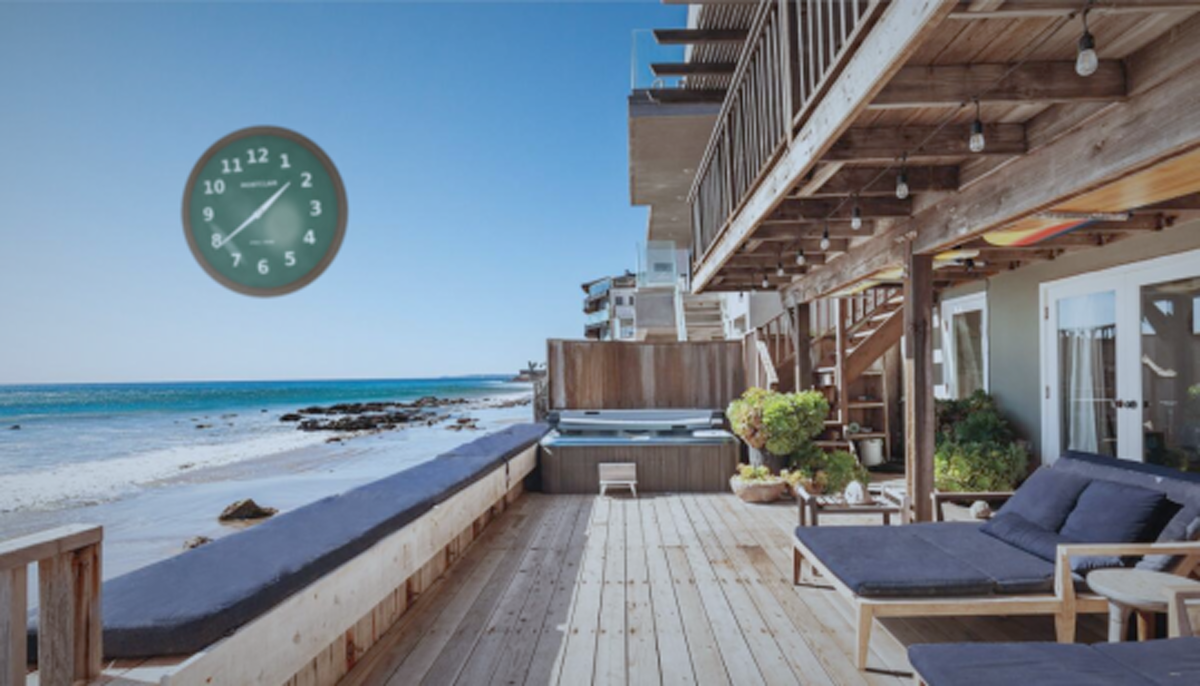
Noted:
1,39
